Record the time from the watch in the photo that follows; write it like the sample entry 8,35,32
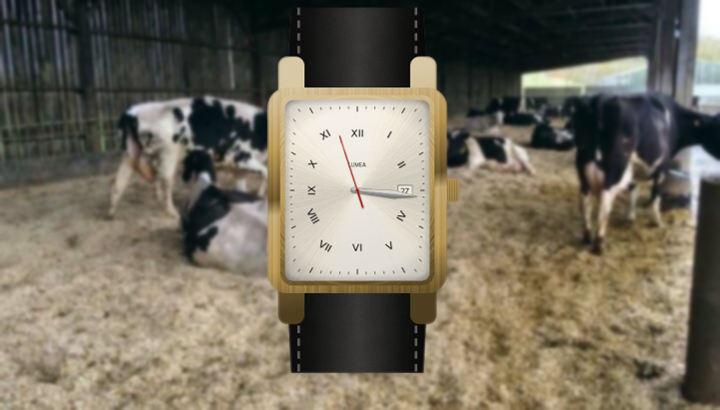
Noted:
3,15,57
